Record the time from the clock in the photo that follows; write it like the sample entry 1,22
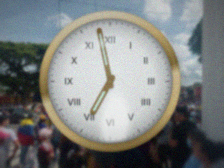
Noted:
6,58
